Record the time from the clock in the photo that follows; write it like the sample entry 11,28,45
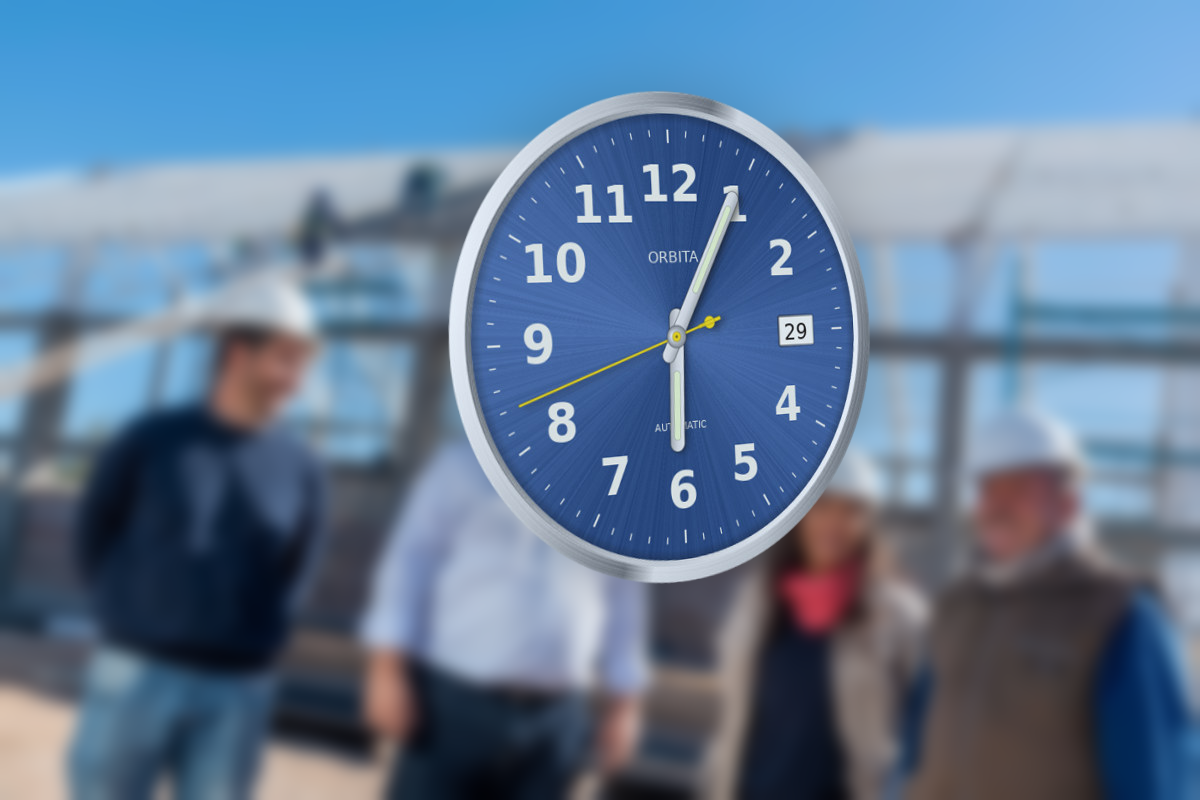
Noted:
6,04,42
